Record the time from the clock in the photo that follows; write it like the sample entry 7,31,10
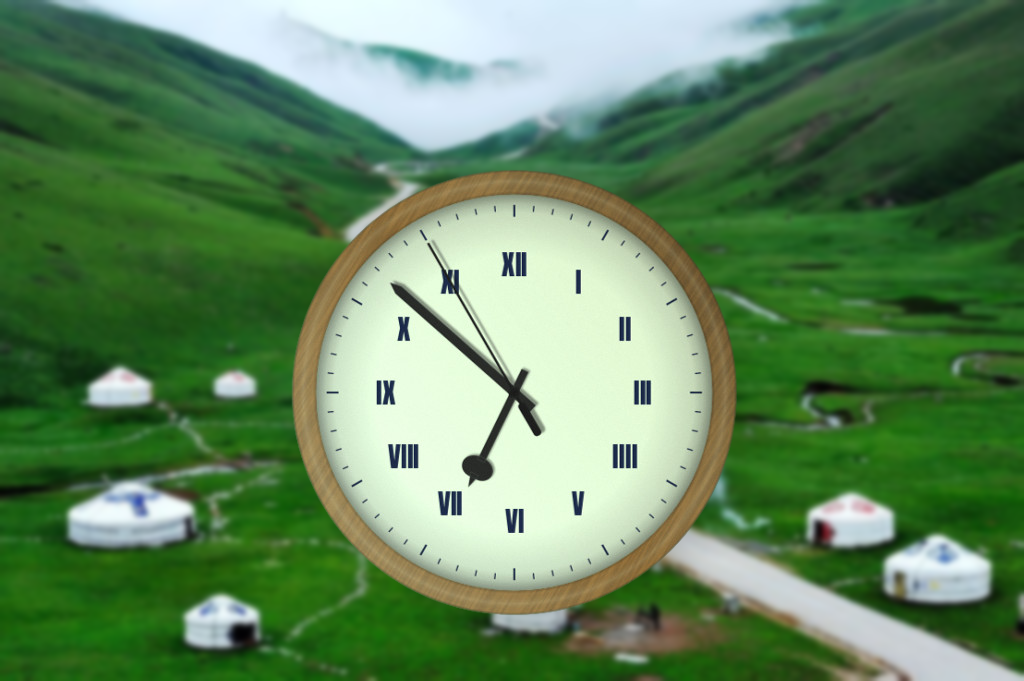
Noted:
6,51,55
